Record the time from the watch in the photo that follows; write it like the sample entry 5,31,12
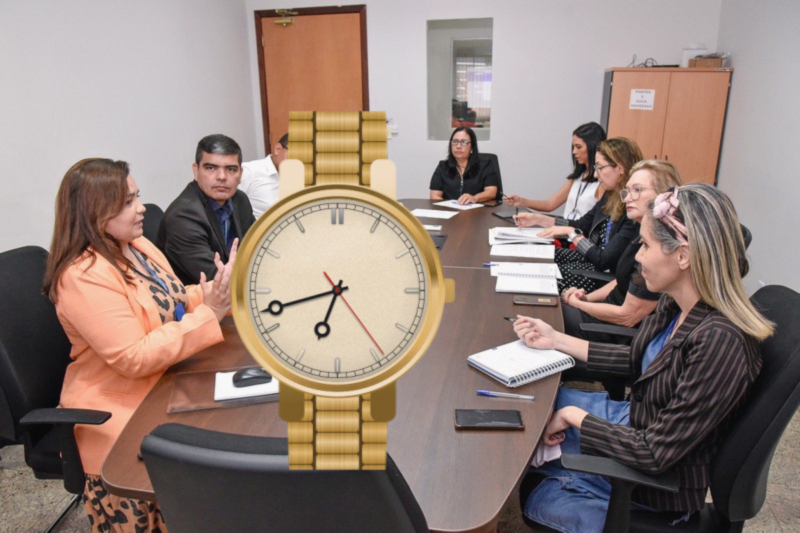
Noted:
6,42,24
